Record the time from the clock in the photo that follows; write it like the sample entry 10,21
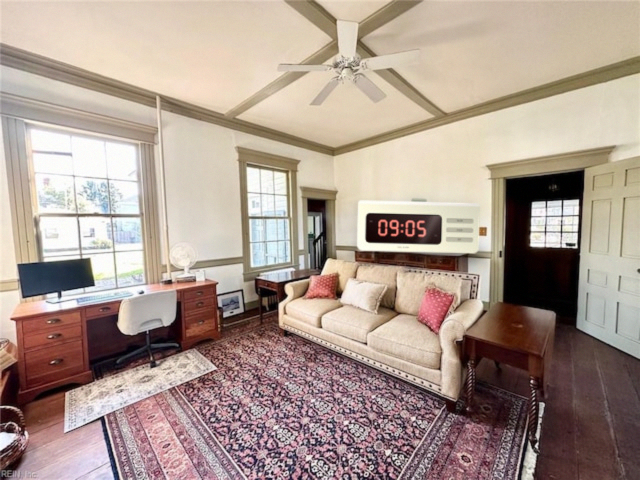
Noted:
9,05
